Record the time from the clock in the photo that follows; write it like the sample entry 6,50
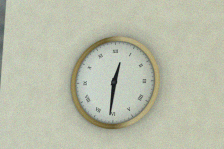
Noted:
12,31
